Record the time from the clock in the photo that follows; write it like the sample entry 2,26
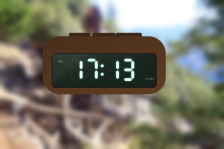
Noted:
17,13
